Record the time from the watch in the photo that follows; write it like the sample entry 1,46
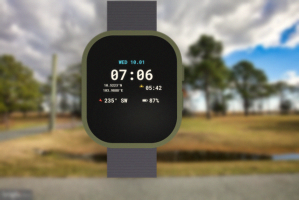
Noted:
7,06
